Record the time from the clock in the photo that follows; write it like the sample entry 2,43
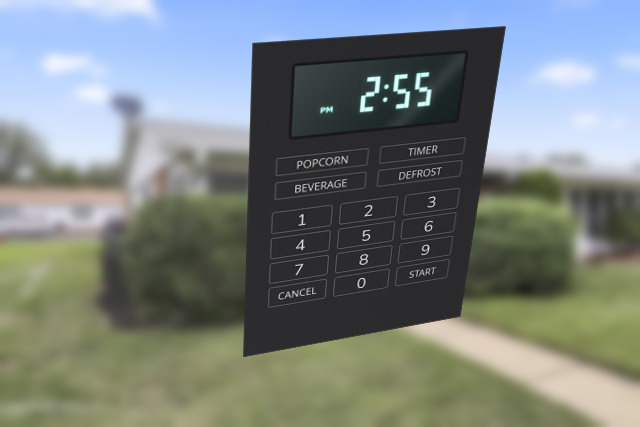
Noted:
2,55
